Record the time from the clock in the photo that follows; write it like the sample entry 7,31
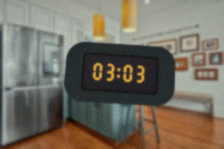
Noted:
3,03
